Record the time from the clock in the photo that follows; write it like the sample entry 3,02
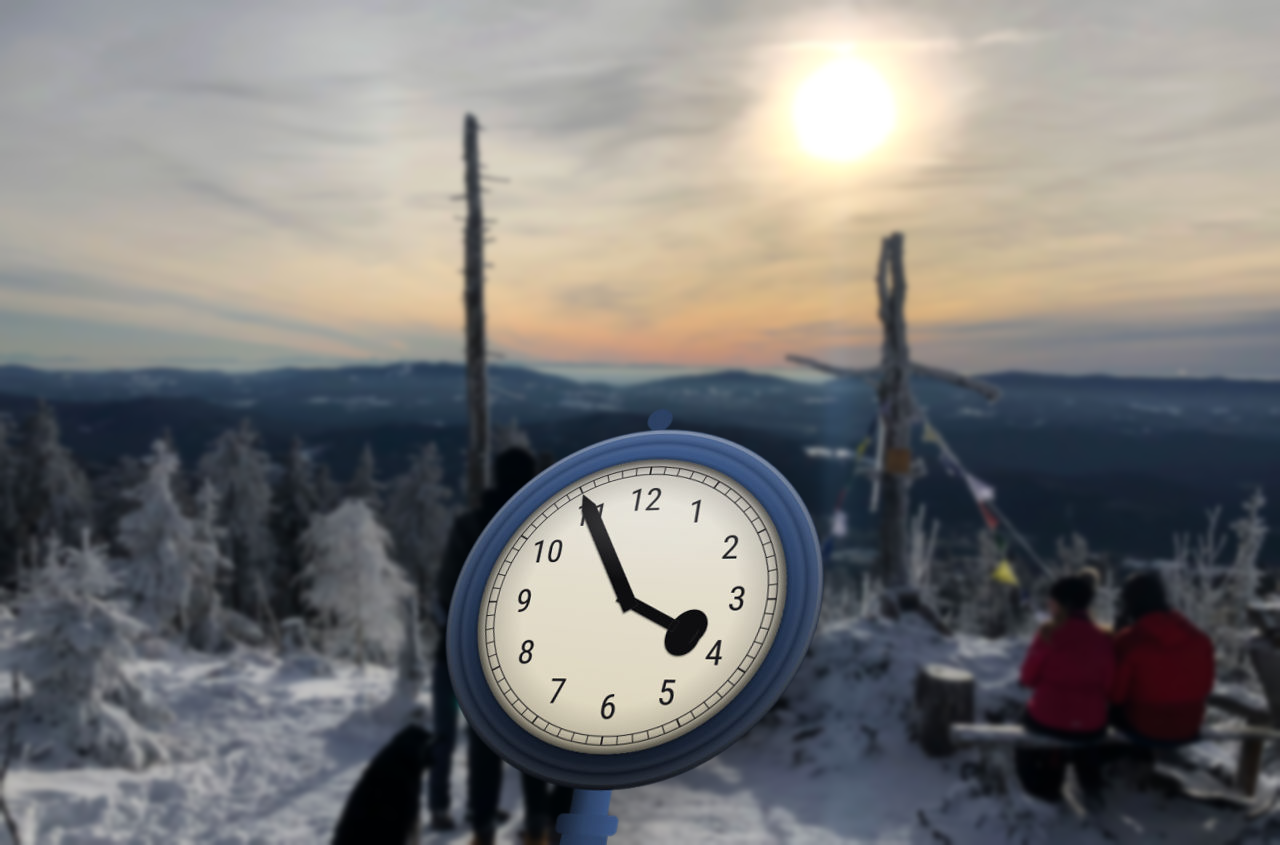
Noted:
3,55
